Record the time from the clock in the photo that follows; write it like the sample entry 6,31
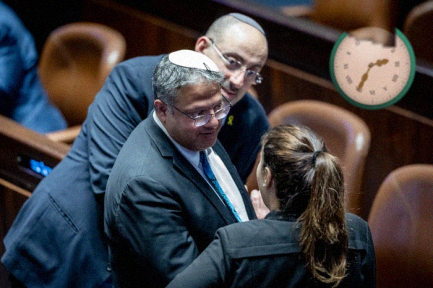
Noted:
2,35
